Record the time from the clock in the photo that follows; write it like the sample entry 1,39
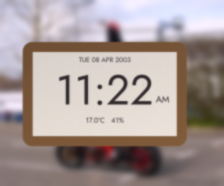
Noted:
11,22
